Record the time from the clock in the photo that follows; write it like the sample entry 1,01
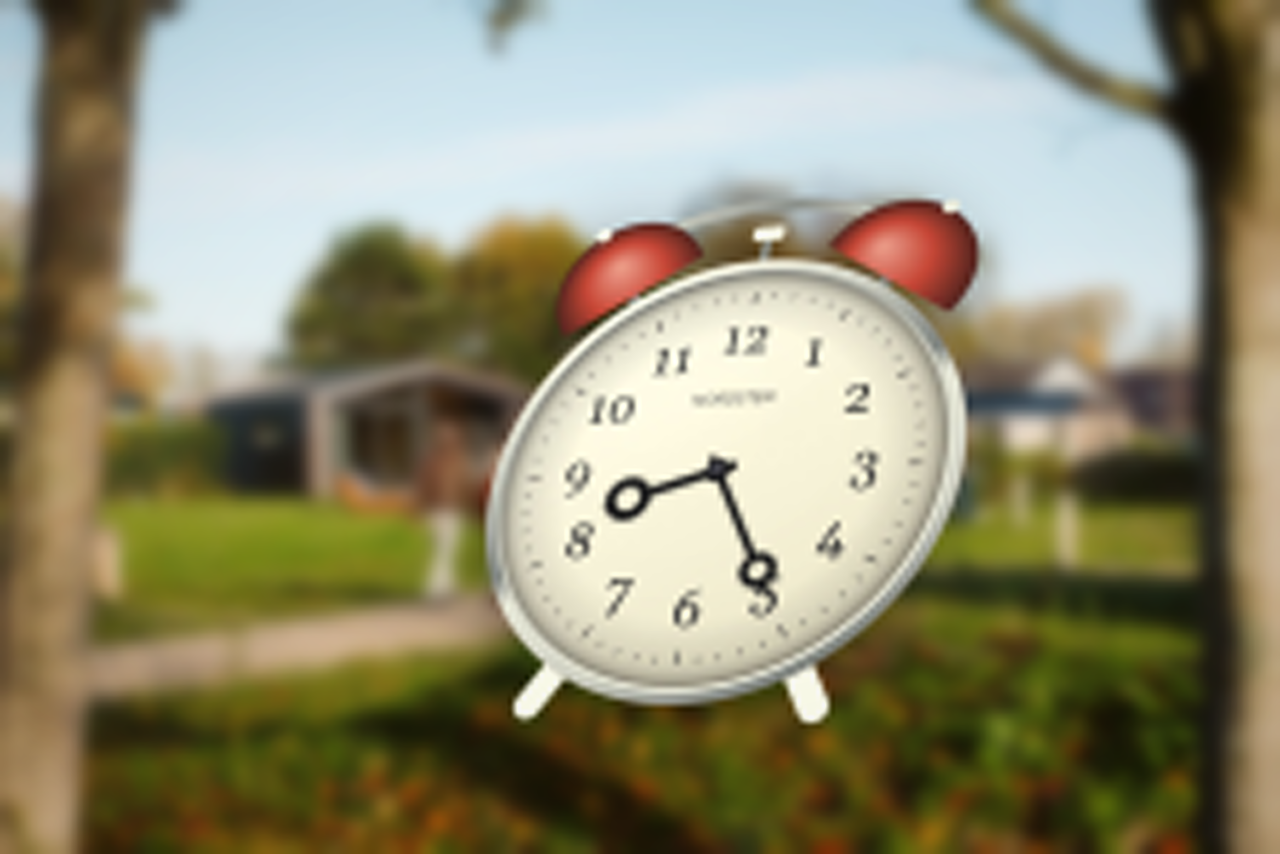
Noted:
8,25
